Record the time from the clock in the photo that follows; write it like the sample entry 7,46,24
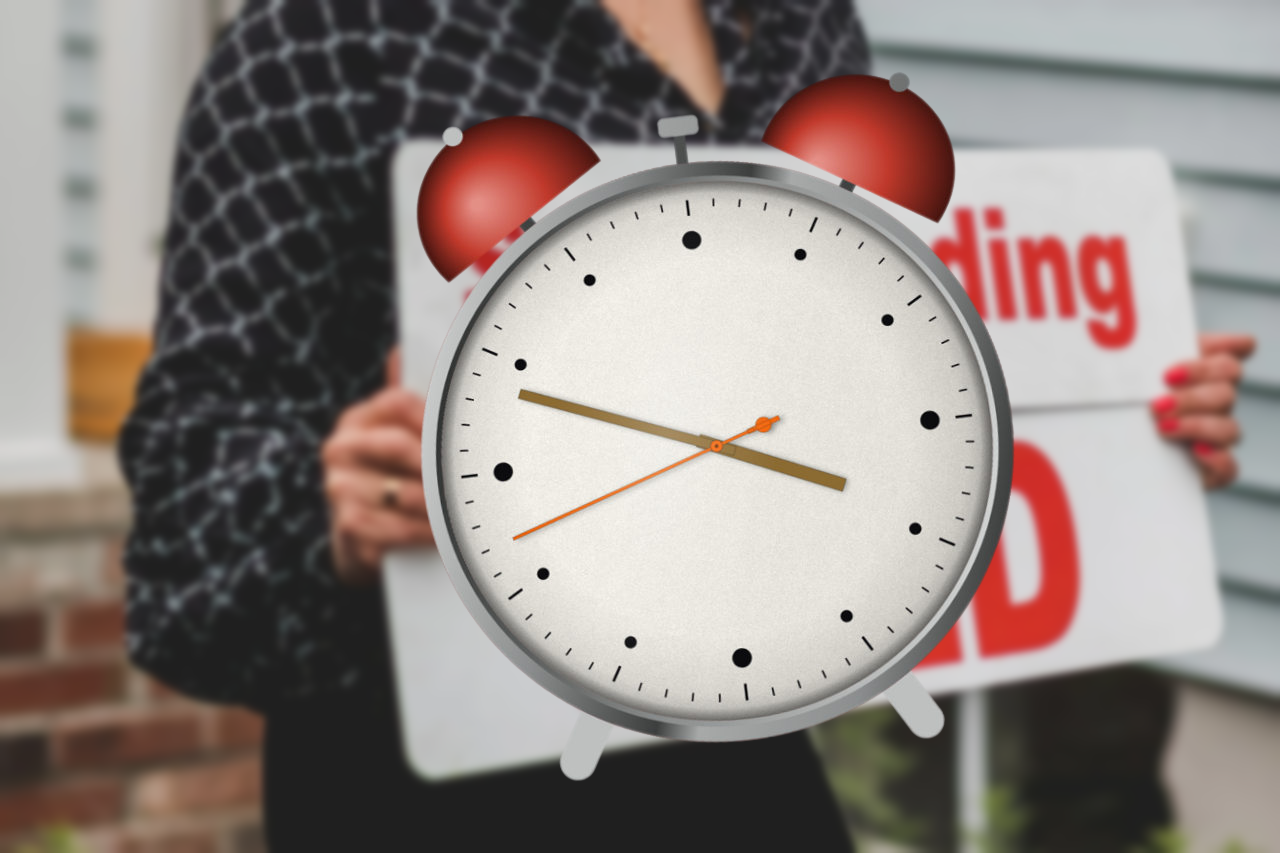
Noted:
3,48,42
